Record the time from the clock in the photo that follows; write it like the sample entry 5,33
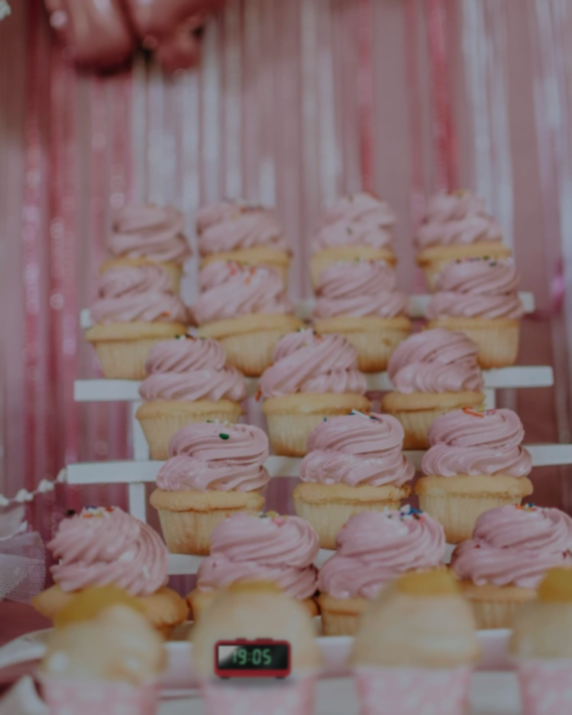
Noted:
19,05
